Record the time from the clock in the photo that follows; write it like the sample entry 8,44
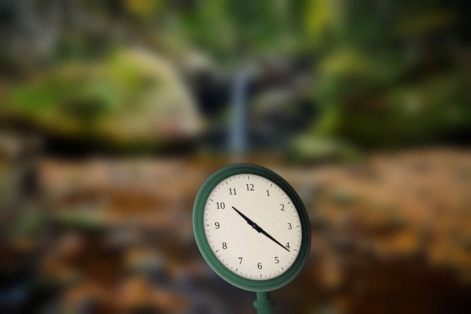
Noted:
10,21
